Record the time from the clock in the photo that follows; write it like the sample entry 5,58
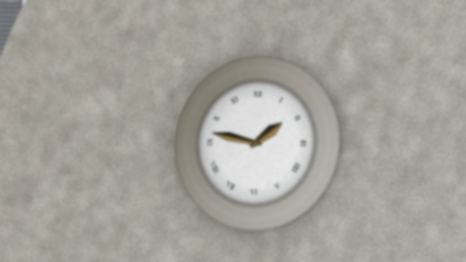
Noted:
1,47
